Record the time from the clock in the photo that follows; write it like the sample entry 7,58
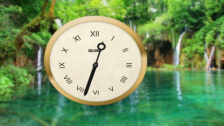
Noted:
12,33
